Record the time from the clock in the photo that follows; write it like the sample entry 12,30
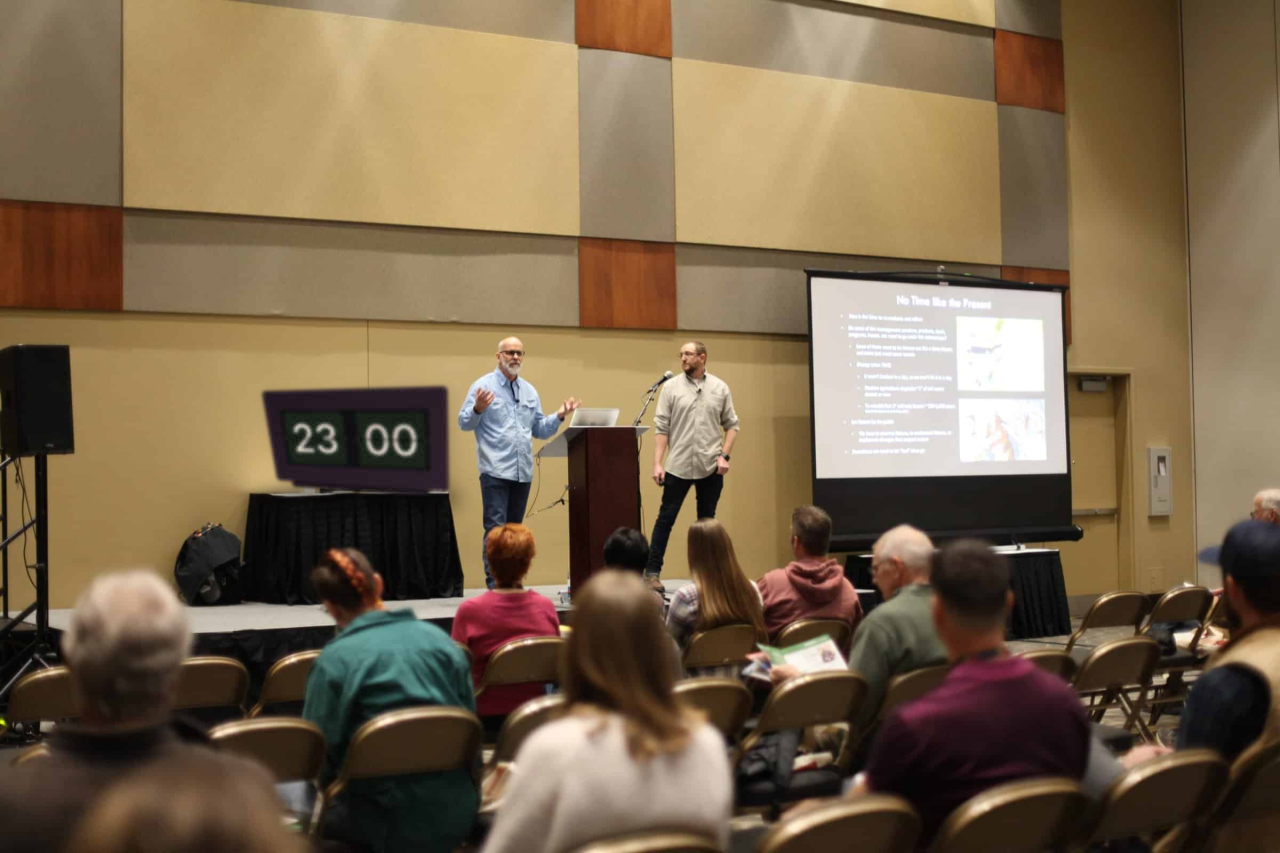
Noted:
23,00
